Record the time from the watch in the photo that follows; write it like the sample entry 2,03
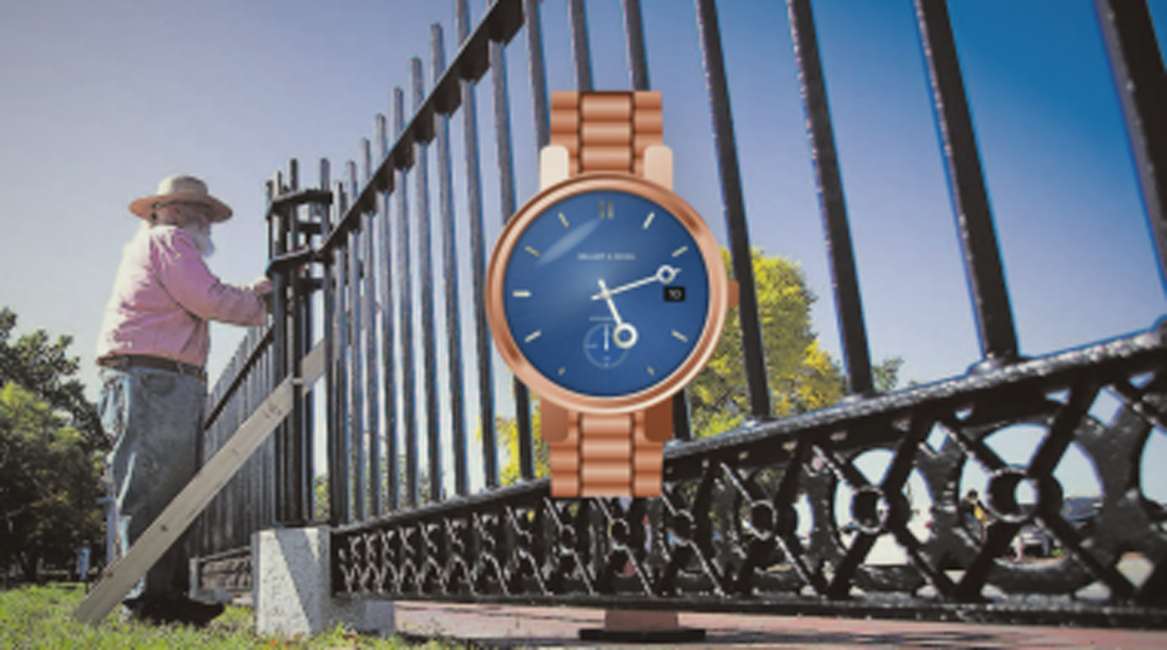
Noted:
5,12
